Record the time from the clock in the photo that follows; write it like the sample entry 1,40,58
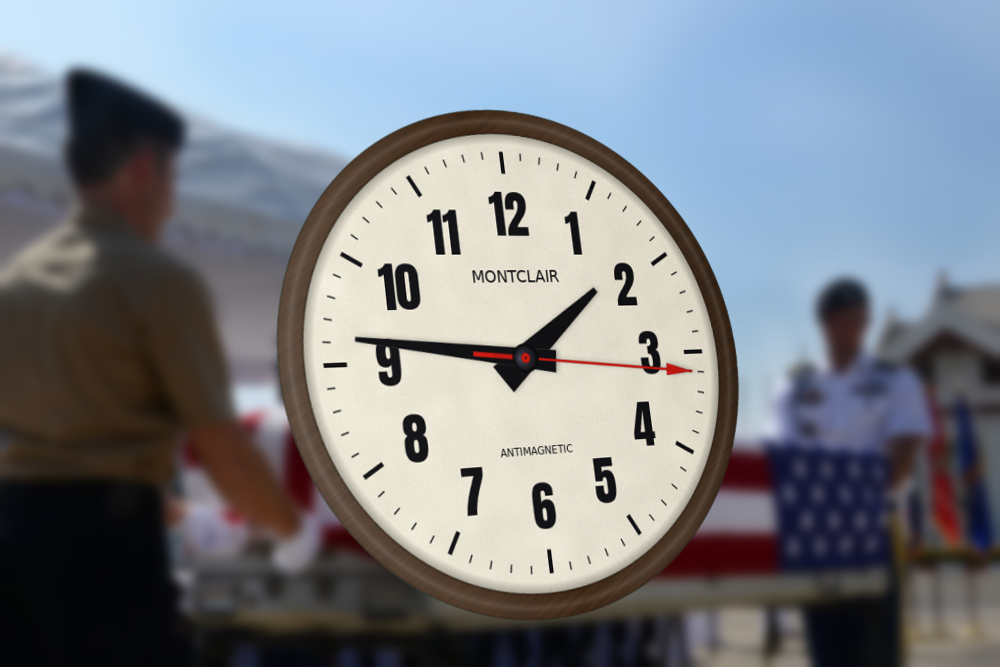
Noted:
1,46,16
